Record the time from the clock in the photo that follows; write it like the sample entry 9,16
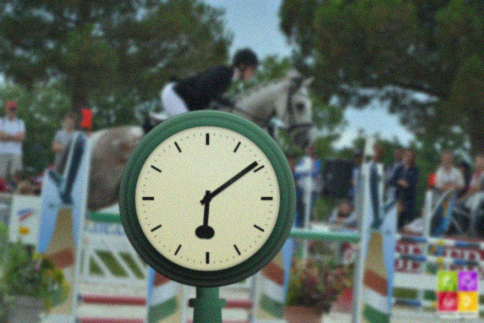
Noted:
6,09
